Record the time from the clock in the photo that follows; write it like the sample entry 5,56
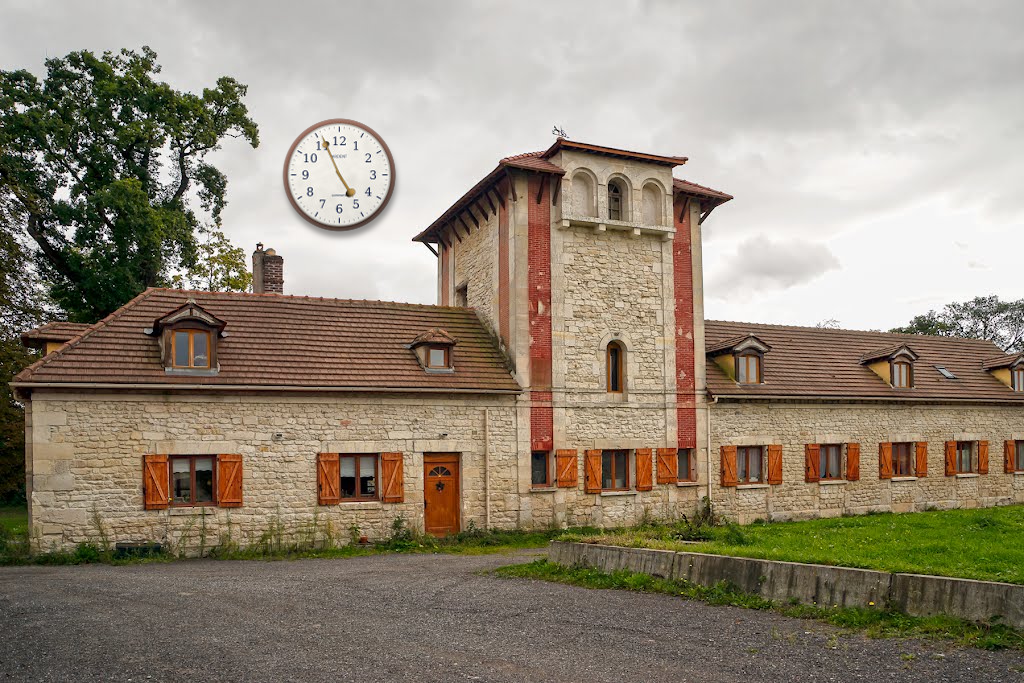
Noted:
4,56
